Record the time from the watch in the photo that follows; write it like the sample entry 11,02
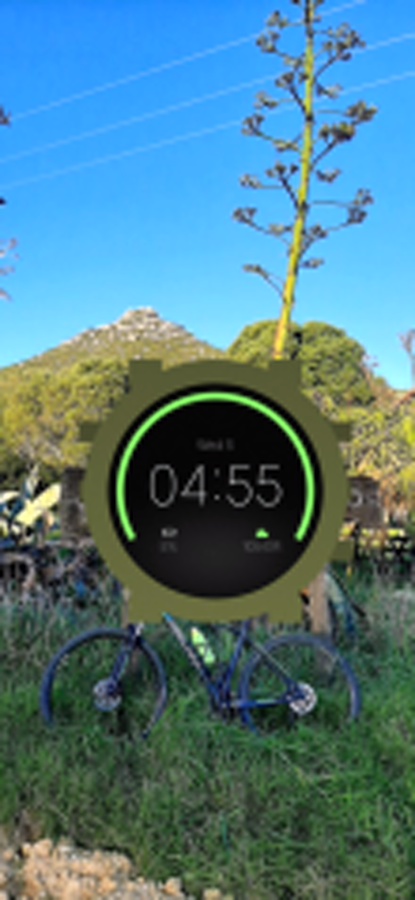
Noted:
4,55
